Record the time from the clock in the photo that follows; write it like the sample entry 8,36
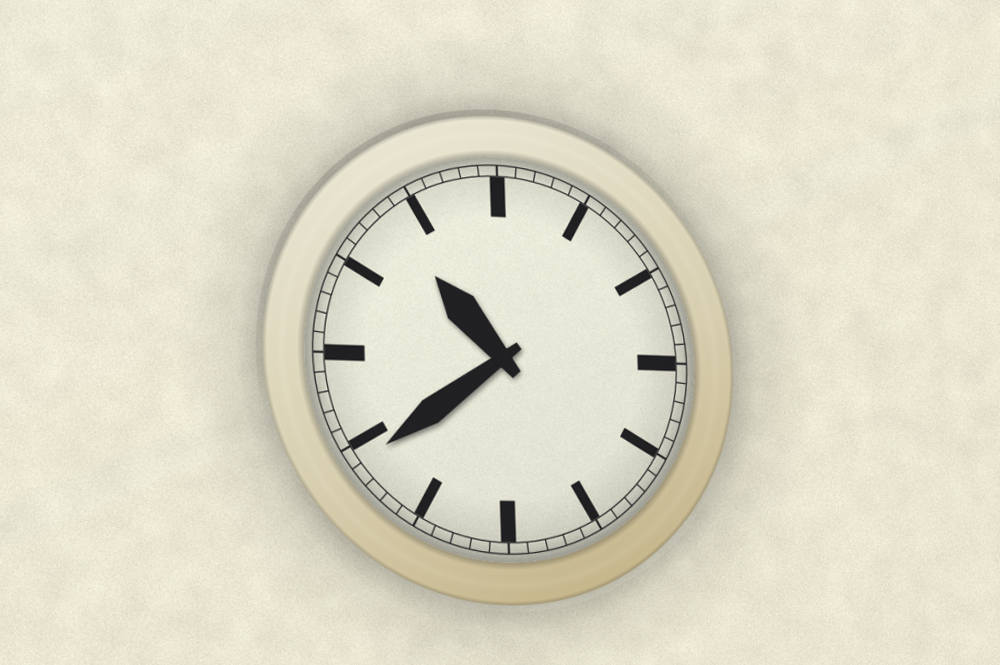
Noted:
10,39
